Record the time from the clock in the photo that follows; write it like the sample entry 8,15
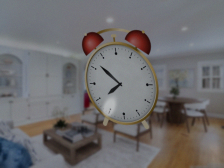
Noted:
7,52
